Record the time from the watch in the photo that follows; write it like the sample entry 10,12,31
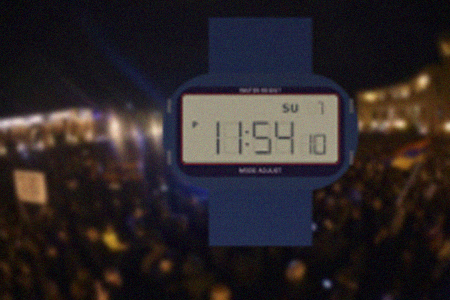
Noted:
11,54,10
